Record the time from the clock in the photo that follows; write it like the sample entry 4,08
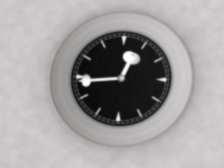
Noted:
12,44
